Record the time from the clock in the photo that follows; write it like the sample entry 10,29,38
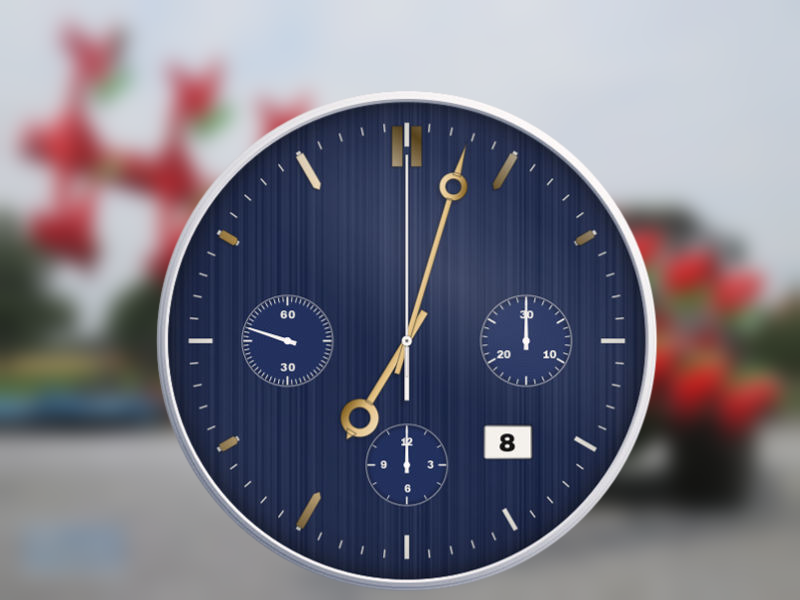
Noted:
7,02,48
